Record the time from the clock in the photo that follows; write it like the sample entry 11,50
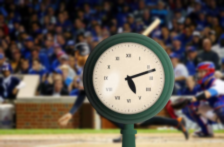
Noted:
5,12
